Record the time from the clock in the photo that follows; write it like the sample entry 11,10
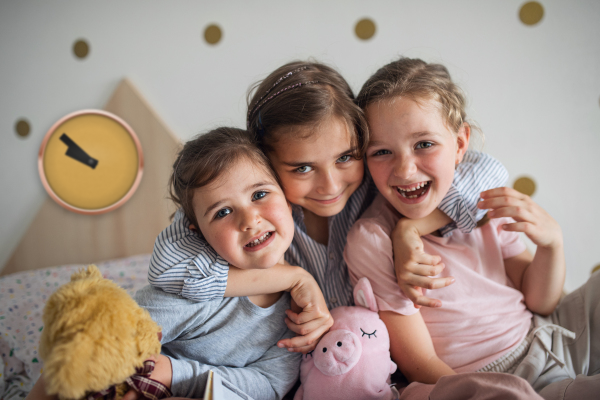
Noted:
9,52
